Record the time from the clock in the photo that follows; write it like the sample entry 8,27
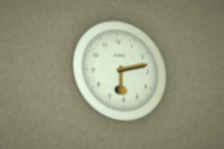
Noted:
6,13
